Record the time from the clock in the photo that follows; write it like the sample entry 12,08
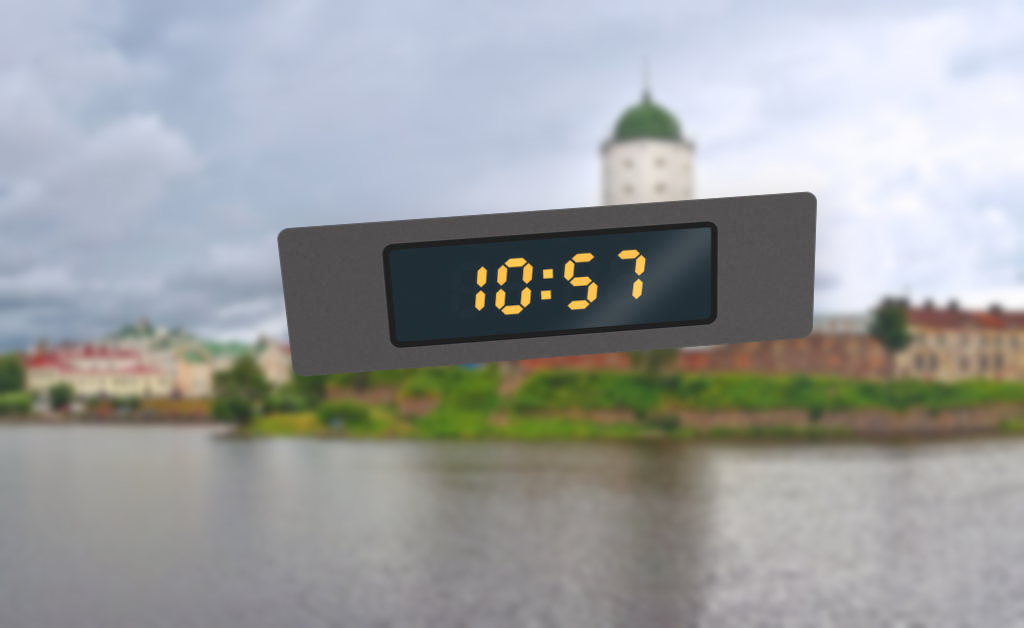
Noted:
10,57
